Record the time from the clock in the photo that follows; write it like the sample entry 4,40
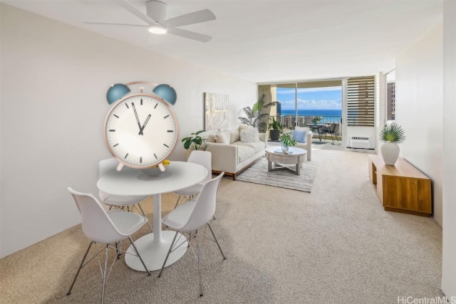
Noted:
12,57
